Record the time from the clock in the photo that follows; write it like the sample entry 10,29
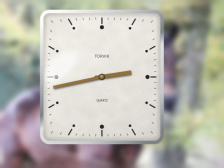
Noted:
2,43
